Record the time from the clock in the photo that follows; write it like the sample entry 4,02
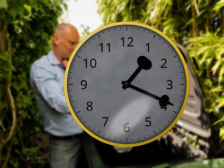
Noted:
1,19
